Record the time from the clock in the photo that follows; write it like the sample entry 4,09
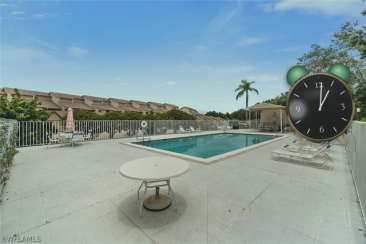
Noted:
1,01
